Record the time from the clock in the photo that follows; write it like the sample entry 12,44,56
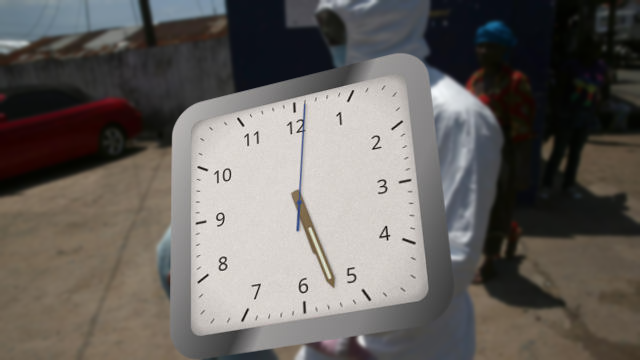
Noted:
5,27,01
